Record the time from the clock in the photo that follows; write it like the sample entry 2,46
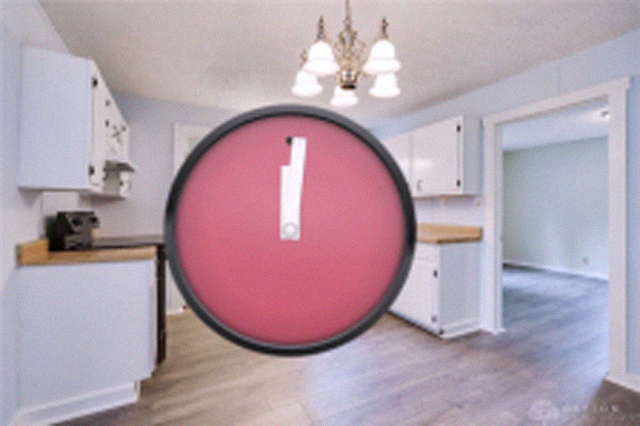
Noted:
12,01
